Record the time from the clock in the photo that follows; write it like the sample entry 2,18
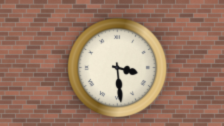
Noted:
3,29
